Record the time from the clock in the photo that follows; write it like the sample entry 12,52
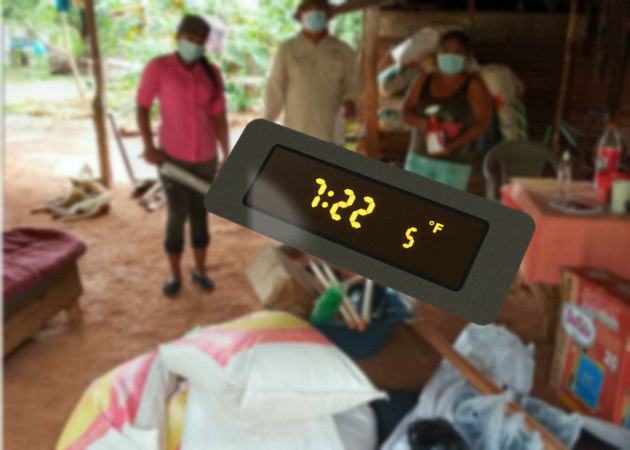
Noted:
7,22
